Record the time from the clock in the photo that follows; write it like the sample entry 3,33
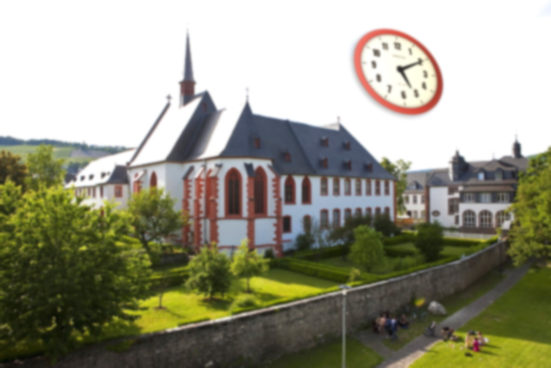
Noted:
5,10
